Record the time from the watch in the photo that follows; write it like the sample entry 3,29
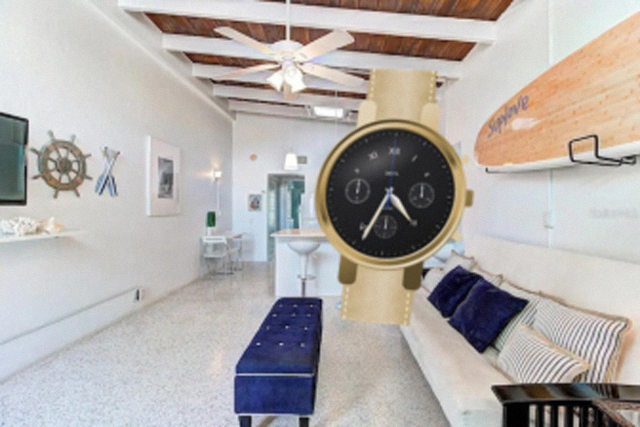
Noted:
4,34
